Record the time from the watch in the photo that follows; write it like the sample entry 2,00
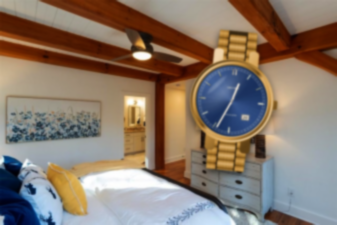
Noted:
12,34
